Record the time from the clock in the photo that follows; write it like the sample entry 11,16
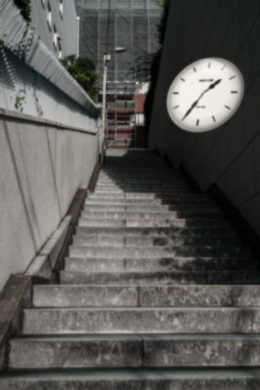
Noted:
1,35
